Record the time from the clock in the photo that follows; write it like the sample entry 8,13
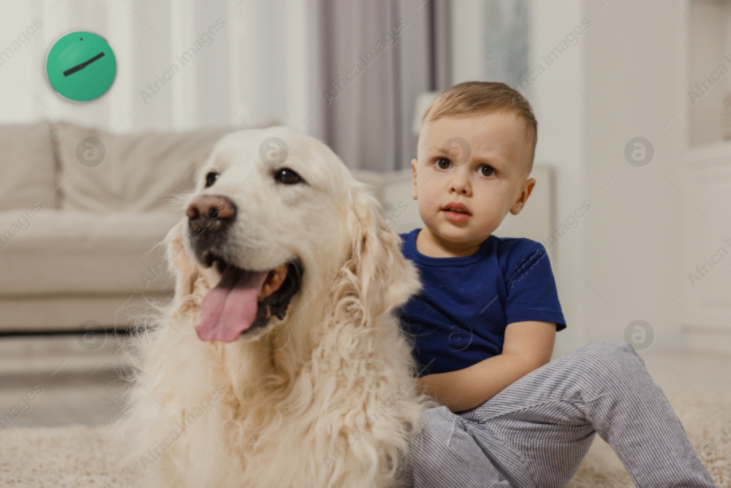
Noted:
8,10
